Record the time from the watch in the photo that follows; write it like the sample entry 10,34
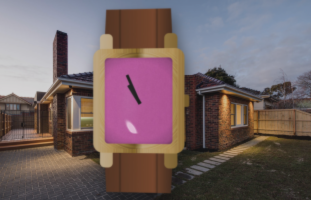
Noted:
10,56
